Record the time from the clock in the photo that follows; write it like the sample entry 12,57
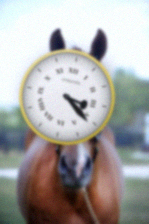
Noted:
3,21
